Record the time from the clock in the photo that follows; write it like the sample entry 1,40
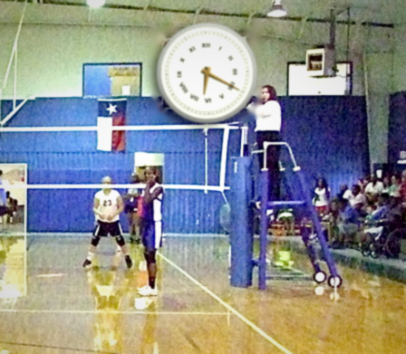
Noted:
6,20
